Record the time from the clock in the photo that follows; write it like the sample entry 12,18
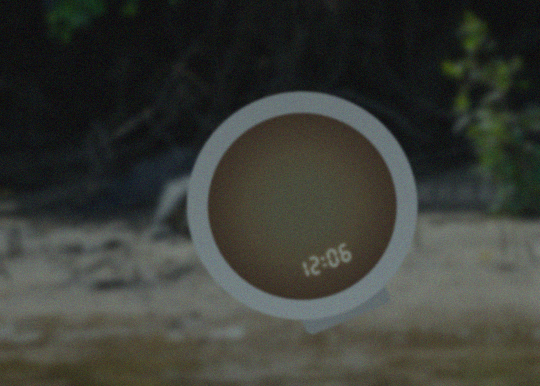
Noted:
12,06
